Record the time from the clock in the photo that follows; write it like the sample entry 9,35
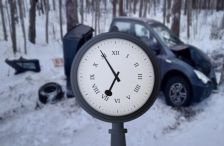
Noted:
6,55
